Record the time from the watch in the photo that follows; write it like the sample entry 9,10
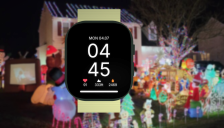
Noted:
4,45
